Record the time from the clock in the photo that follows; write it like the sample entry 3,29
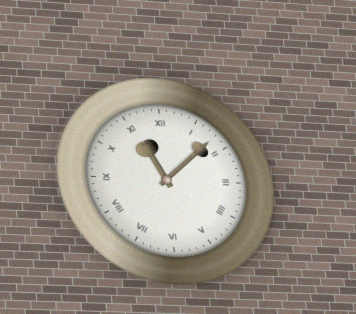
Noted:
11,08
